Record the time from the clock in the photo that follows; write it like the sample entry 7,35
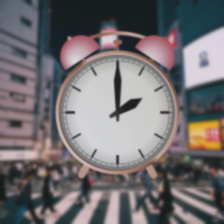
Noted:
2,00
